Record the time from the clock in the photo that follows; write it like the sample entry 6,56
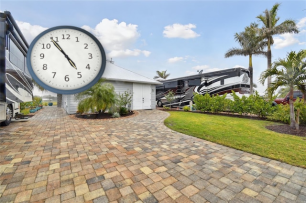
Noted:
4,54
